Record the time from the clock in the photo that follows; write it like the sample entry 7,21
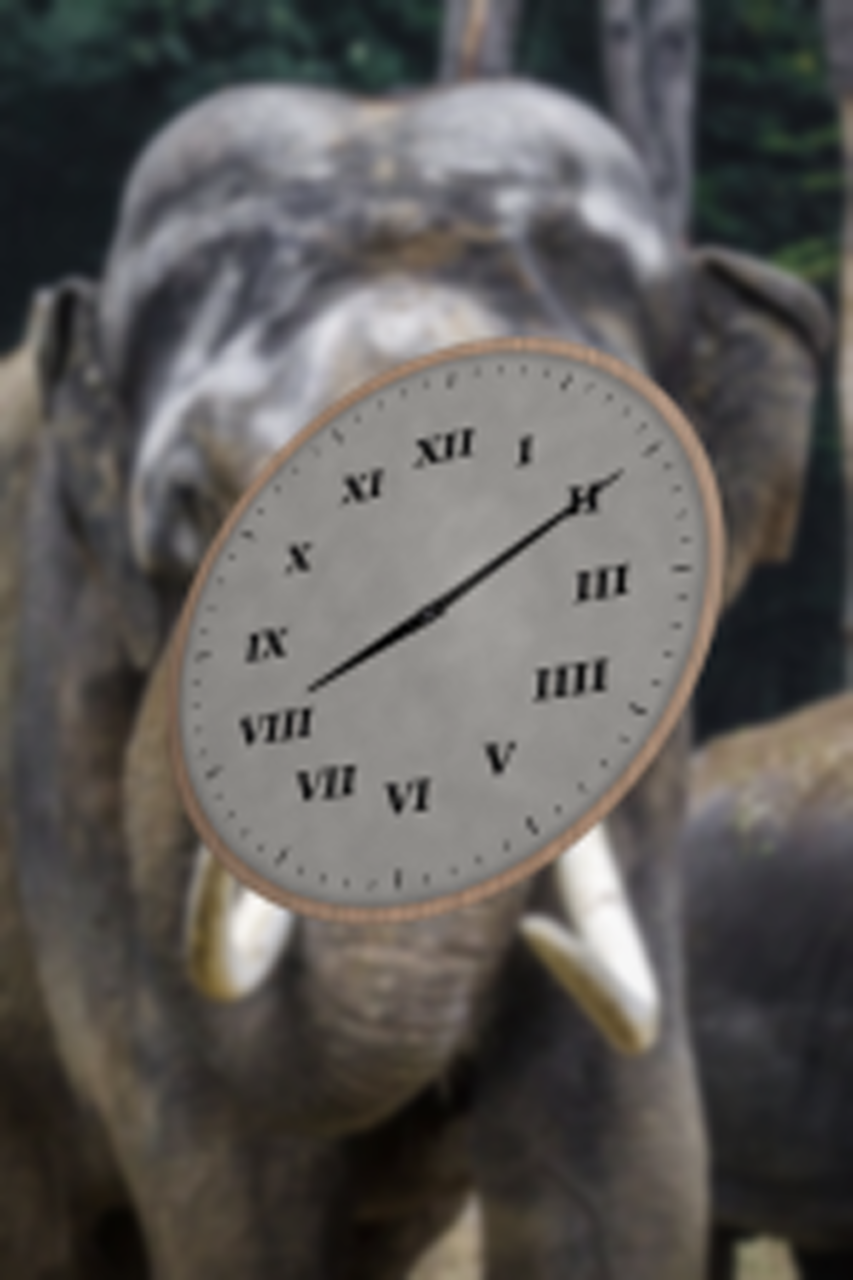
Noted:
8,10
